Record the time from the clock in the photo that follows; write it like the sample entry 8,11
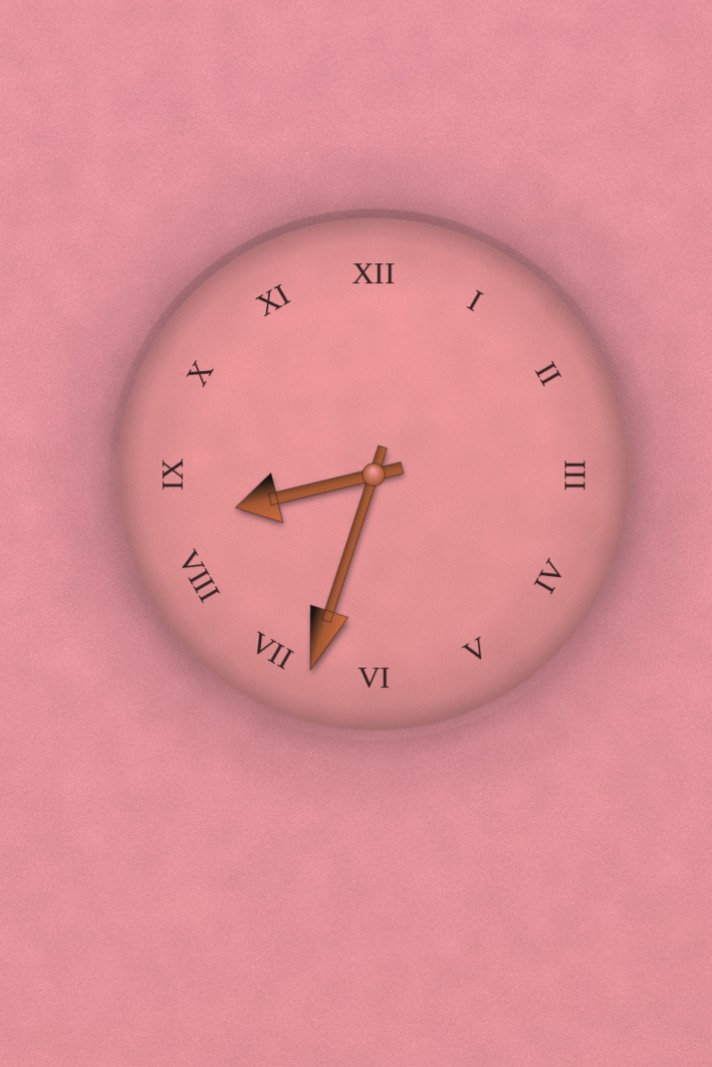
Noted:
8,33
